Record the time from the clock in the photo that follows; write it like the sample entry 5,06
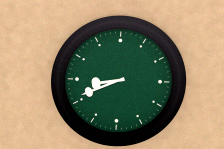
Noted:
8,41
